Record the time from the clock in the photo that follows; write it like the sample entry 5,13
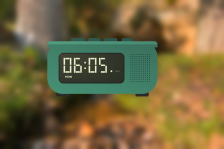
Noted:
6,05
